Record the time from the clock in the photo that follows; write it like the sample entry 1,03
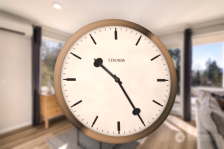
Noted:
10,25
